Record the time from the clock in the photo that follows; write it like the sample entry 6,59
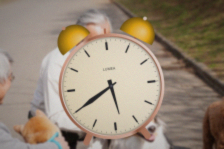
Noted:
5,40
